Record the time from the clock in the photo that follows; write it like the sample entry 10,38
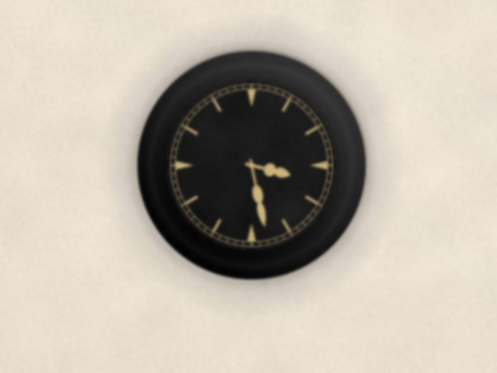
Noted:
3,28
